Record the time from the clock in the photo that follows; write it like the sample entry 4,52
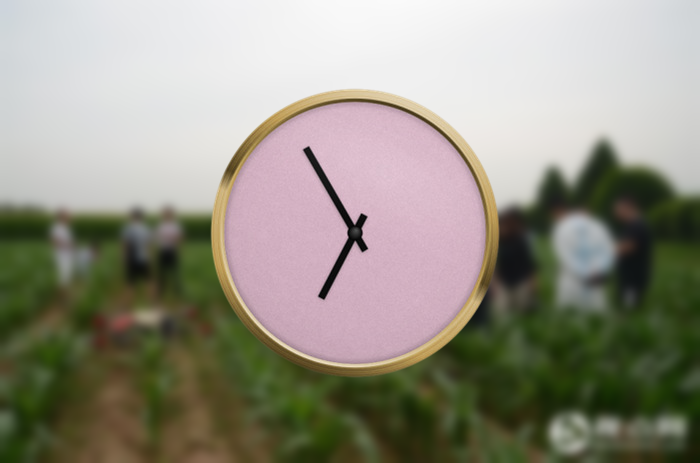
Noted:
6,55
